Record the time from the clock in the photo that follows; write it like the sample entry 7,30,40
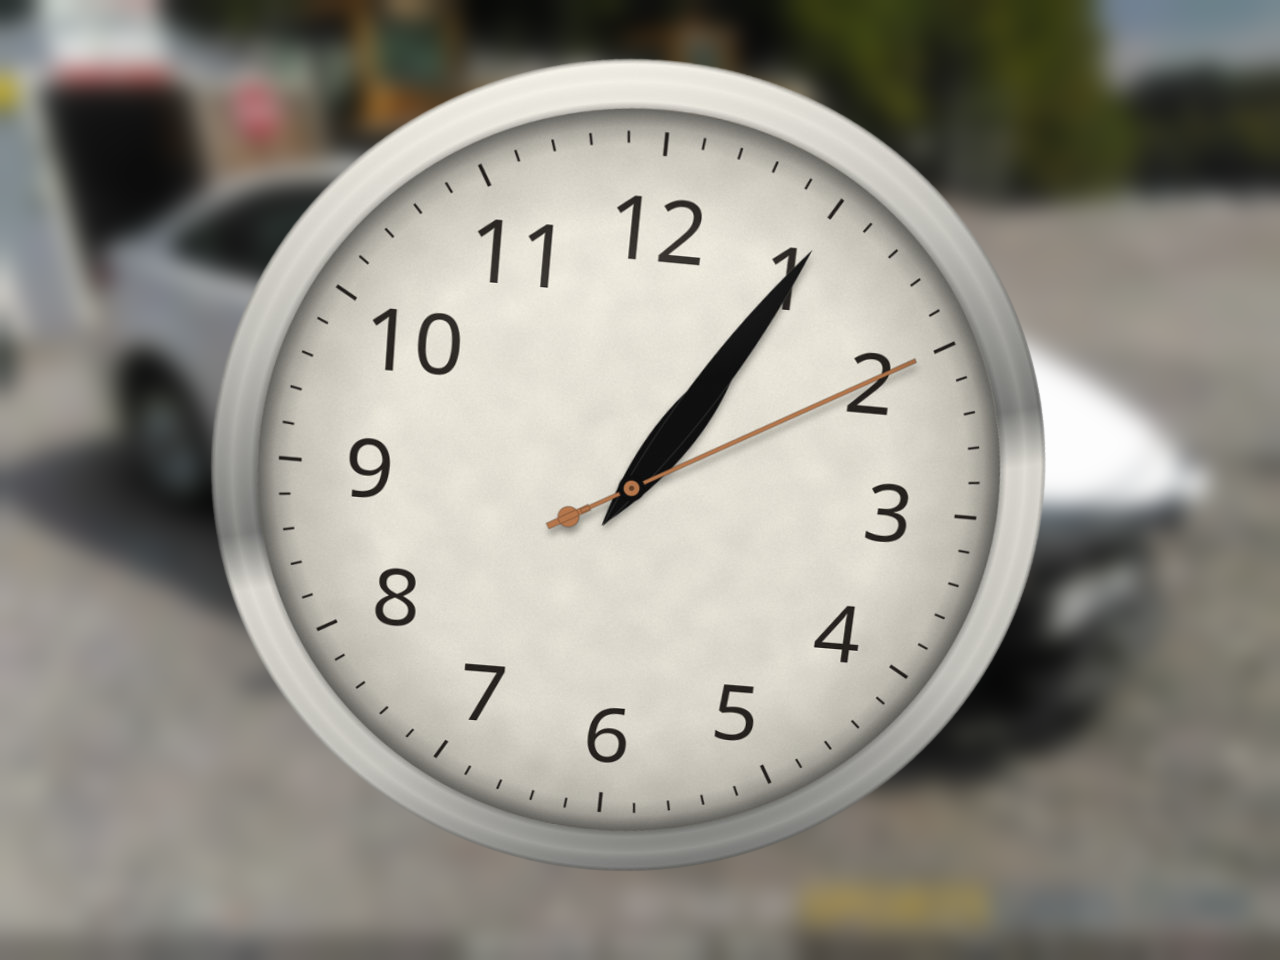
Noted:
1,05,10
